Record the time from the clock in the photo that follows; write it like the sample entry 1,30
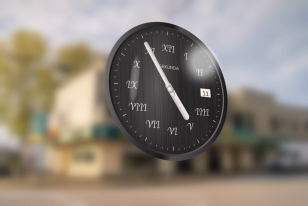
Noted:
4,55
